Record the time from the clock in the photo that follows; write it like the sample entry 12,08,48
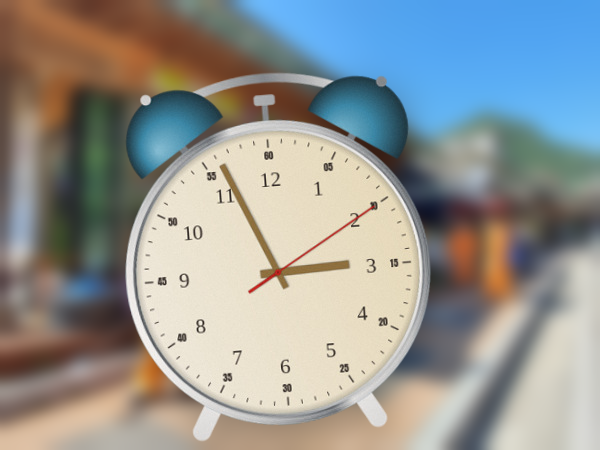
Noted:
2,56,10
